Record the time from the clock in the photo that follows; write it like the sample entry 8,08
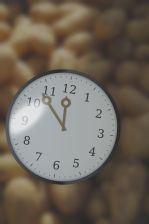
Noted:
11,53
